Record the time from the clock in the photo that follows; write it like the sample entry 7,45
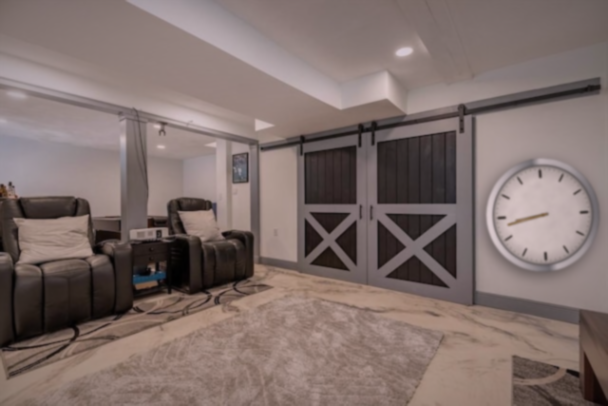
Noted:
8,43
